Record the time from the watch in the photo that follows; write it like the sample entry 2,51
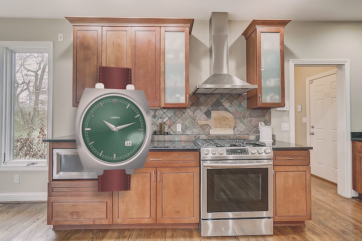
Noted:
10,12
